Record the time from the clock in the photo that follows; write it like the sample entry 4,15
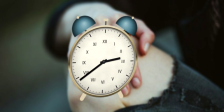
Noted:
2,39
